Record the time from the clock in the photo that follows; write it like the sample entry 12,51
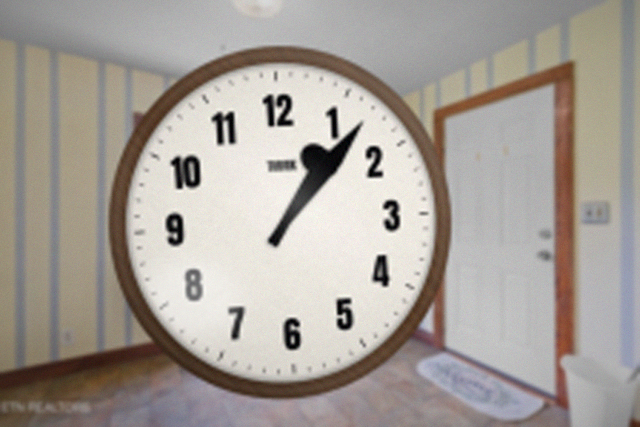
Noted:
1,07
